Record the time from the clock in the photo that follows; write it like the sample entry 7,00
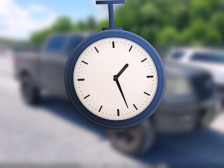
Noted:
1,27
